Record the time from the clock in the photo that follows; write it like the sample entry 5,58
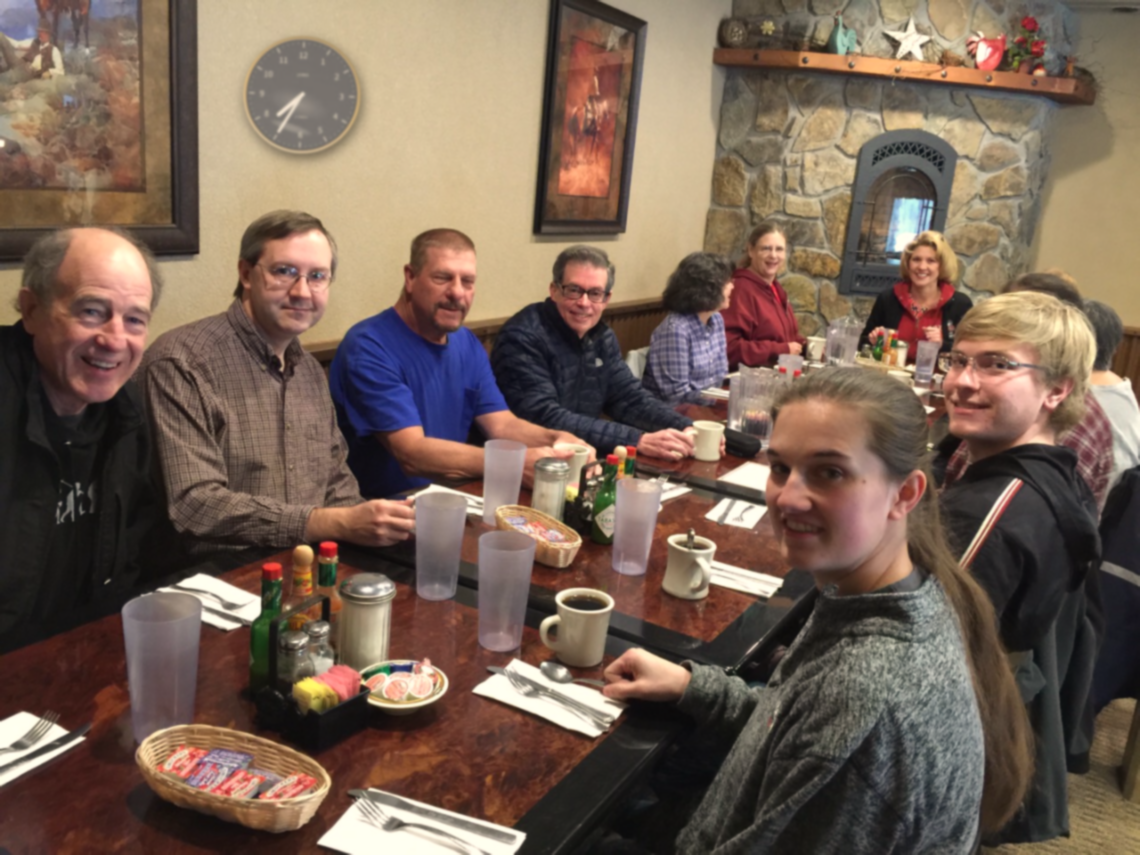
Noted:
7,35
